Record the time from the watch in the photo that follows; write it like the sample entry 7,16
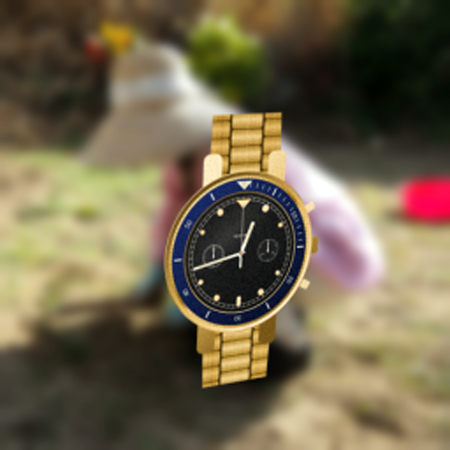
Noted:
12,43
